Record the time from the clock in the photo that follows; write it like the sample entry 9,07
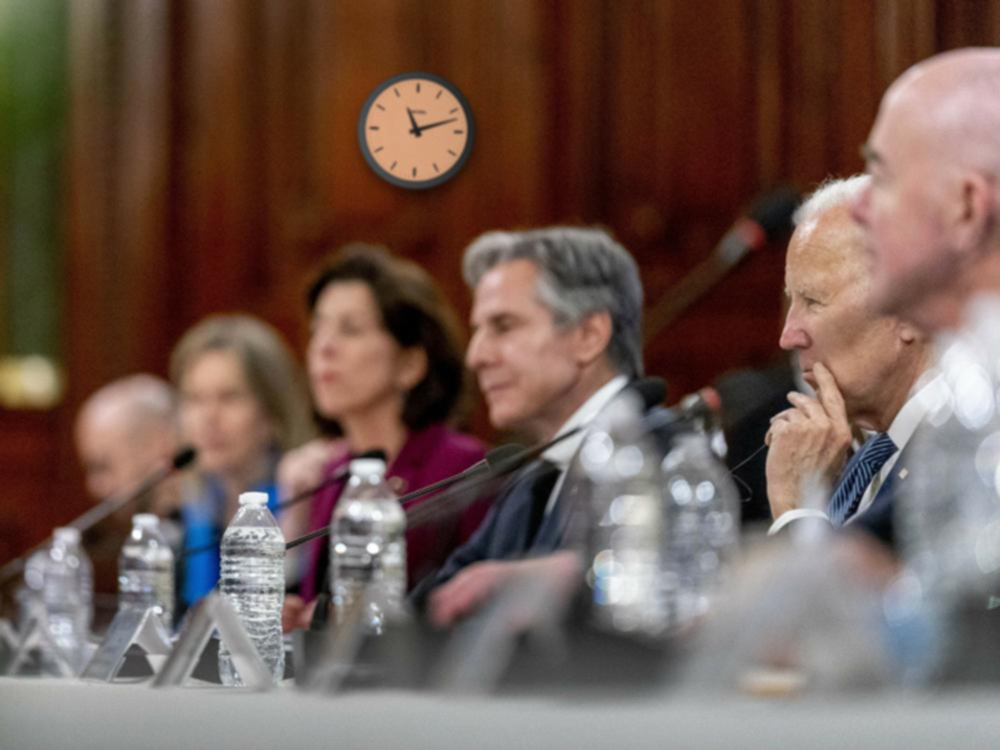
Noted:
11,12
